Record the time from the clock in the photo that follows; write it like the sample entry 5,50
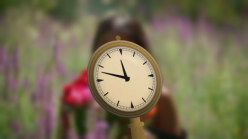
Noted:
11,48
